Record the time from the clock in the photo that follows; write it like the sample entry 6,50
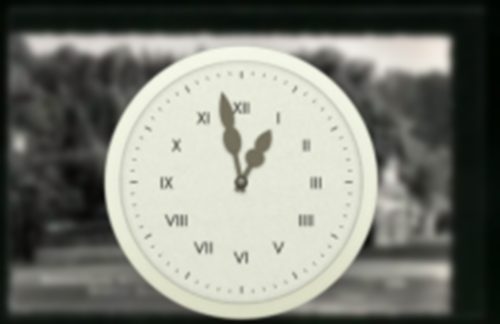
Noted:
12,58
